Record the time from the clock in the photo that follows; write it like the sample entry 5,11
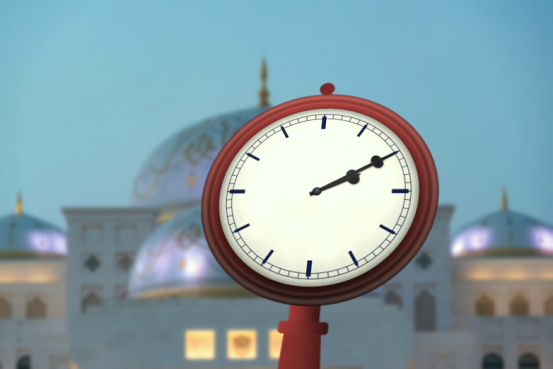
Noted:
2,10
